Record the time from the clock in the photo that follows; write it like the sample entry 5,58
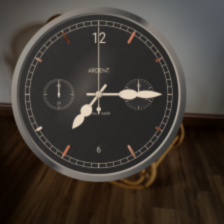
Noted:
7,15
